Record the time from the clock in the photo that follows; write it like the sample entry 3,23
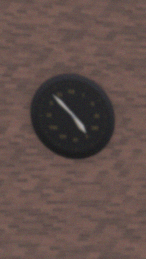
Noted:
4,53
